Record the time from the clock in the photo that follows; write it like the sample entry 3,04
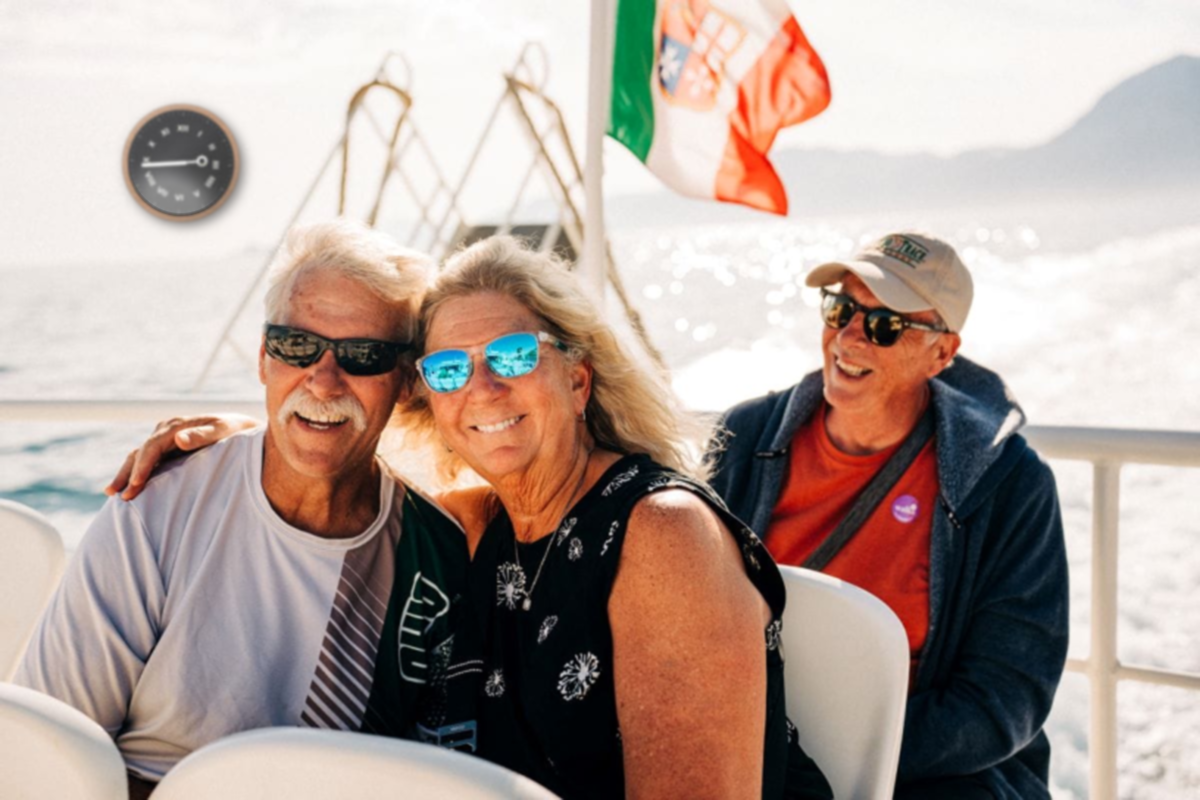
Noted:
2,44
